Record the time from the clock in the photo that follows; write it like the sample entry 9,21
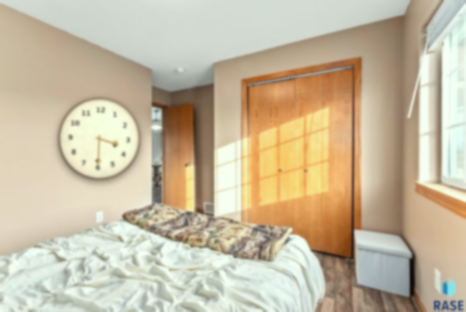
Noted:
3,30
